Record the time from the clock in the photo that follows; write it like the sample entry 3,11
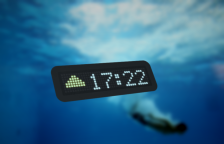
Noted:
17,22
